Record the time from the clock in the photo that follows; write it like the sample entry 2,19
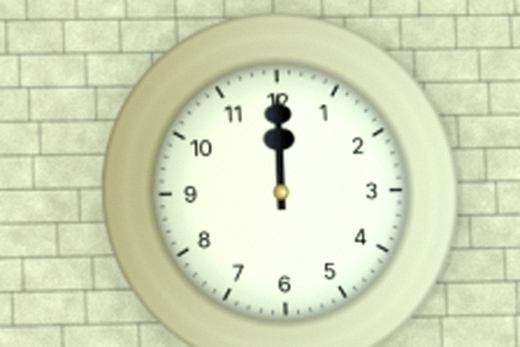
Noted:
12,00
